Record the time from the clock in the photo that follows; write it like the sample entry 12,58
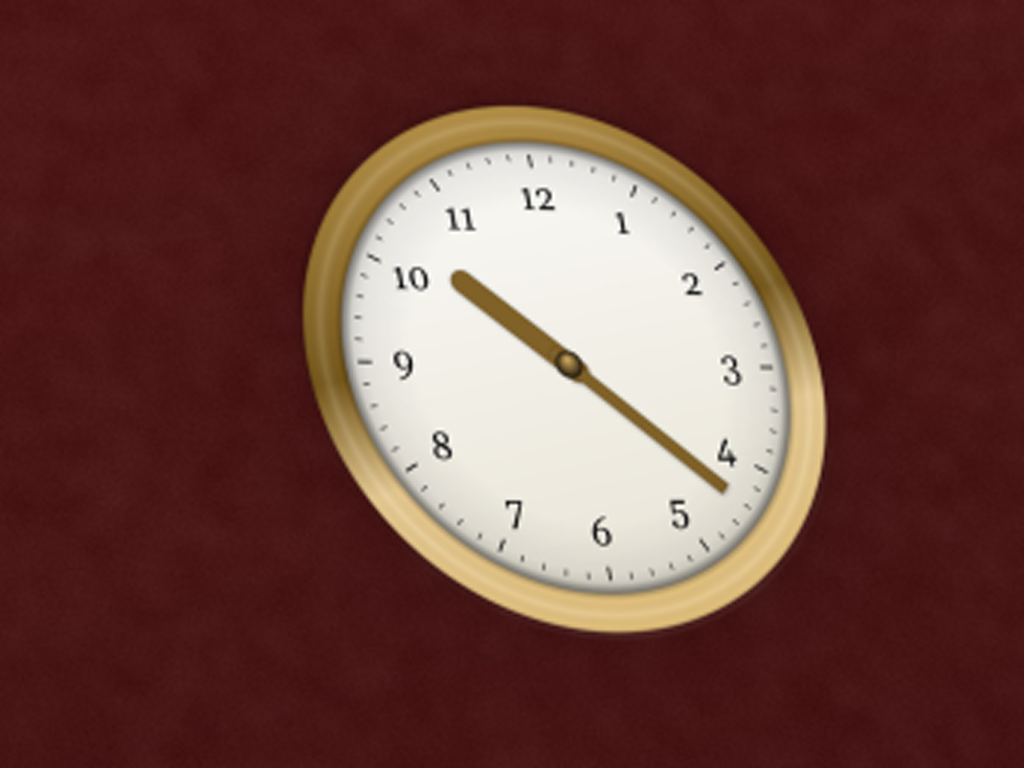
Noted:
10,22
